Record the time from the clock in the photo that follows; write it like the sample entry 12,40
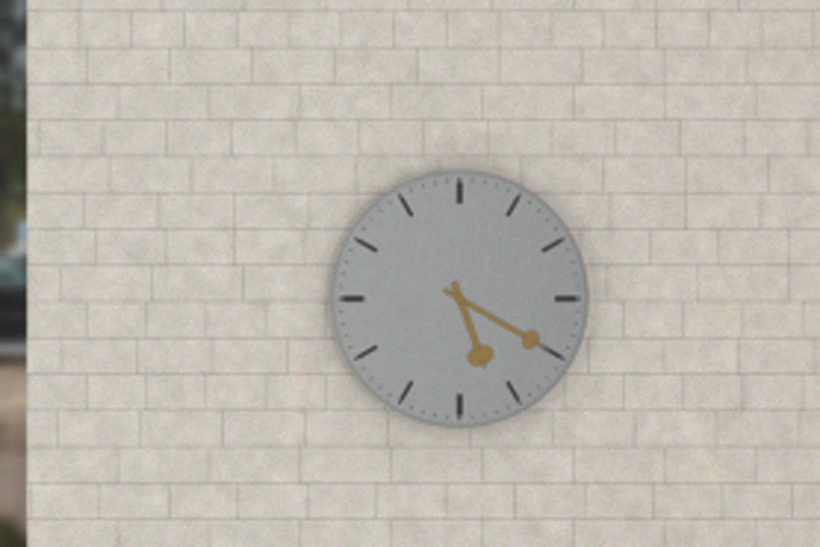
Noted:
5,20
